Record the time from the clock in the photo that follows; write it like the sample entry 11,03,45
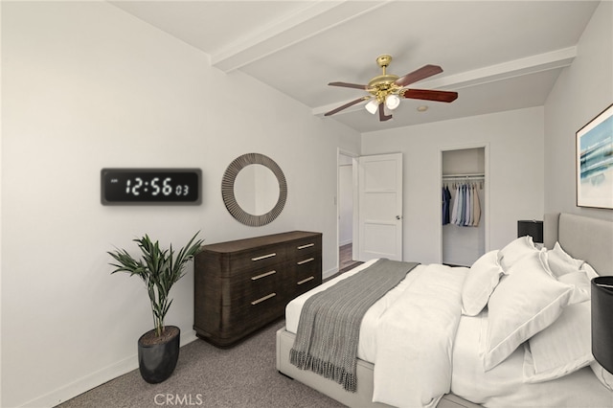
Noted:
12,56,03
